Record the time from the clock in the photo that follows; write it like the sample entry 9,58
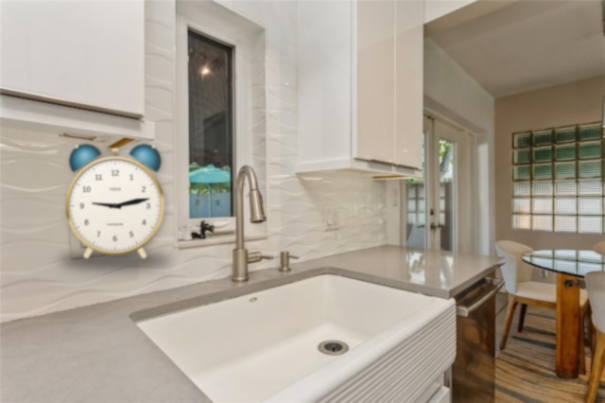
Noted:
9,13
